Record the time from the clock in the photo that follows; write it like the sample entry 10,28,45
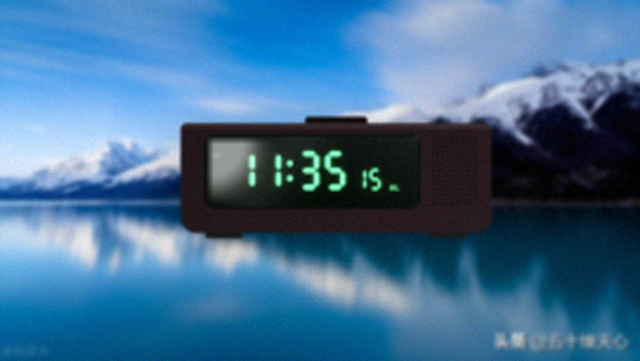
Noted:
11,35,15
